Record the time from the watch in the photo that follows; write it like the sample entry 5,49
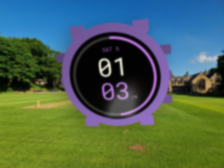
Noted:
1,03
